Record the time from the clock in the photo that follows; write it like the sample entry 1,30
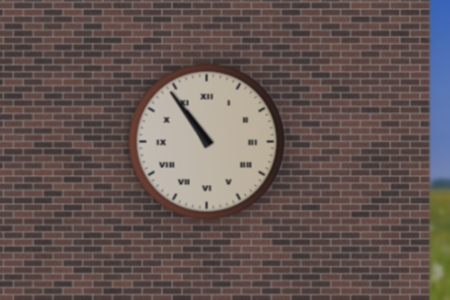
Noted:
10,54
